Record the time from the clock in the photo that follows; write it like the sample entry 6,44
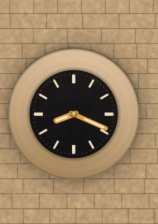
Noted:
8,19
